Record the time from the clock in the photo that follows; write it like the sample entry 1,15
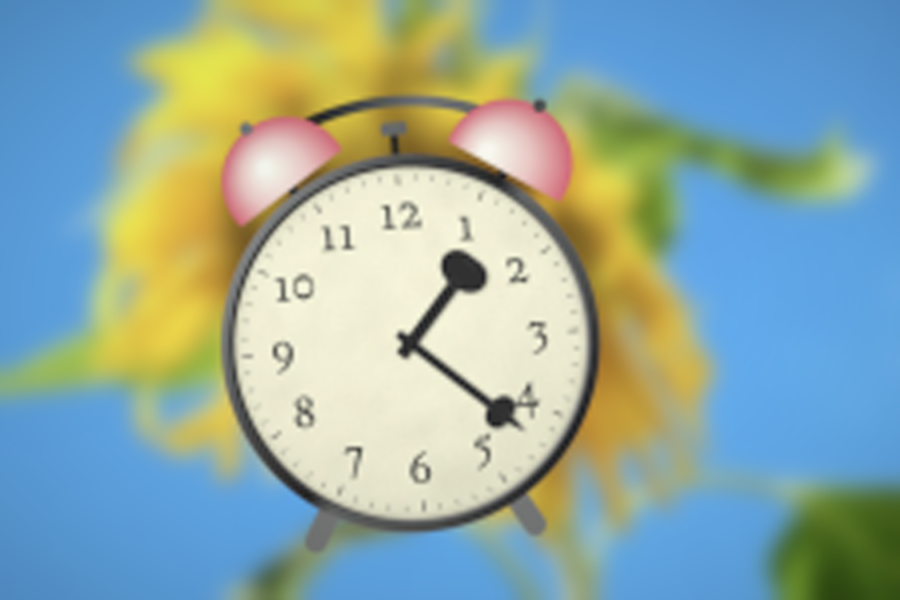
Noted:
1,22
